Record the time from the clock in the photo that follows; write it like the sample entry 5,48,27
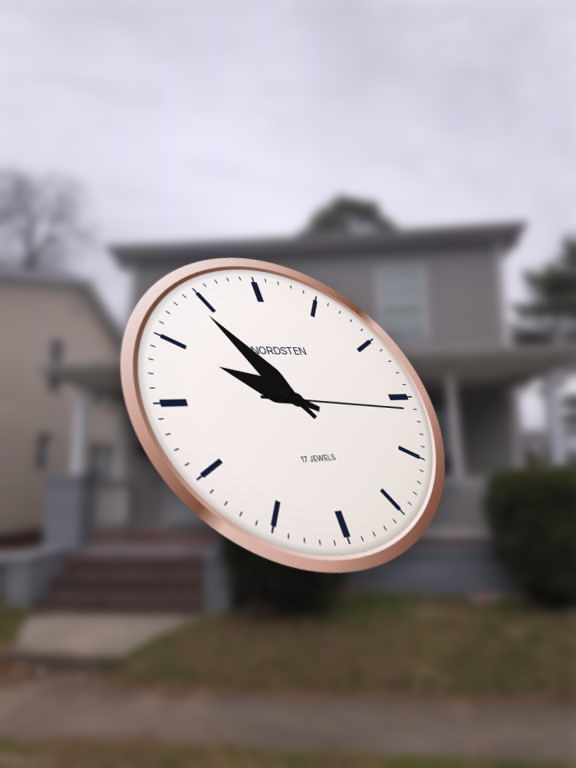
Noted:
9,54,16
